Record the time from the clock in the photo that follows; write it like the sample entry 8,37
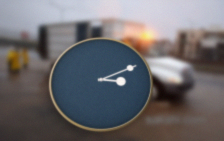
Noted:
3,11
